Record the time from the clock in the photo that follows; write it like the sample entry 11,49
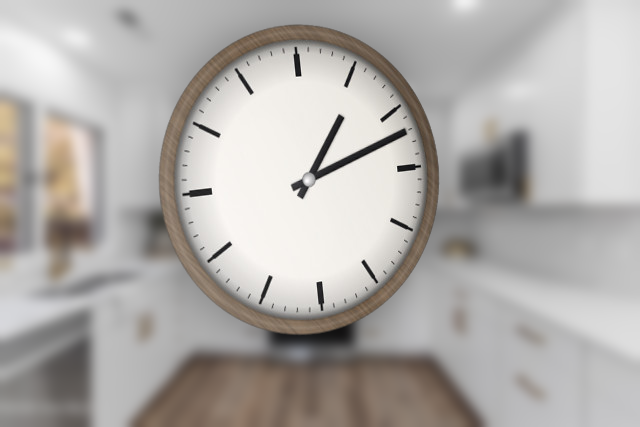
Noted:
1,12
